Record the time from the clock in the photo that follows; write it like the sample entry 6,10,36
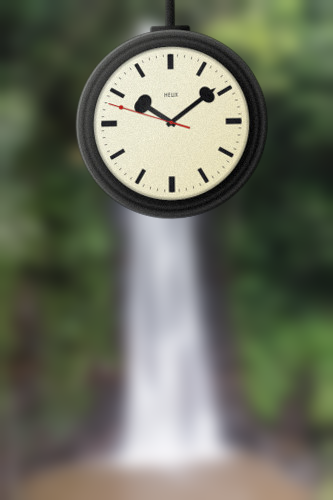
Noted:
10,08,48
